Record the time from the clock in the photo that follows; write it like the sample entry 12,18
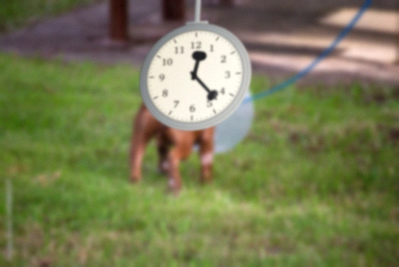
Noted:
12,23
